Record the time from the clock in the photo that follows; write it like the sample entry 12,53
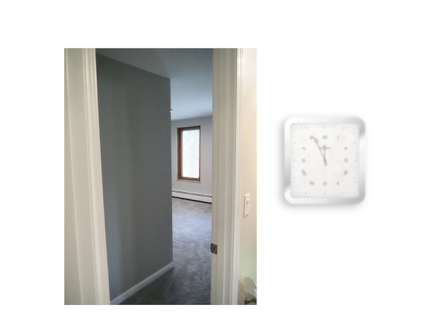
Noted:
11,56
